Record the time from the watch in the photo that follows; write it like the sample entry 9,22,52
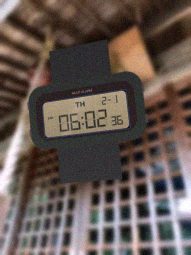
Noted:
6,02,36
